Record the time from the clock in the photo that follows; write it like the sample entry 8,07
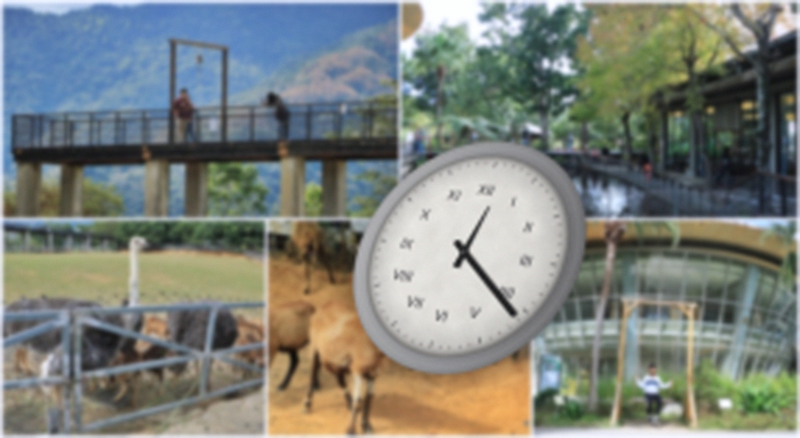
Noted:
12,21
